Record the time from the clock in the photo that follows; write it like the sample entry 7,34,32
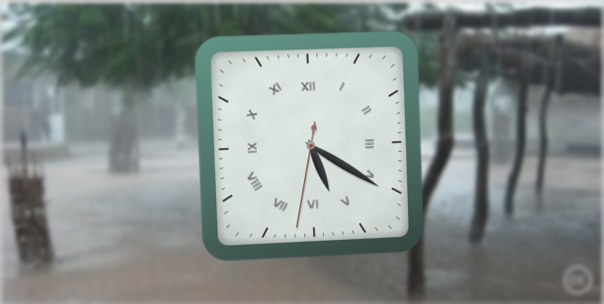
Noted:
5,20,32
